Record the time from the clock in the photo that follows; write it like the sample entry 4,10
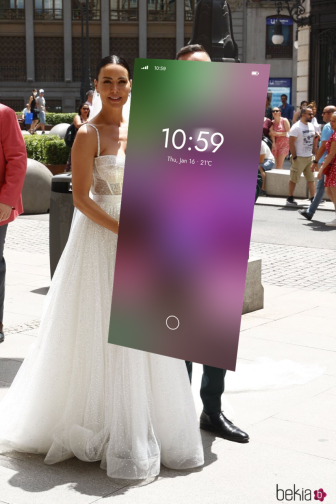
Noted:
10,59
